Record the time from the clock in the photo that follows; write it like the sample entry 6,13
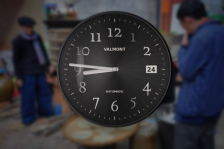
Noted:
8,46
